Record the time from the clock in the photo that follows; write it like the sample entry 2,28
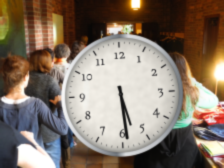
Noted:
5,29
